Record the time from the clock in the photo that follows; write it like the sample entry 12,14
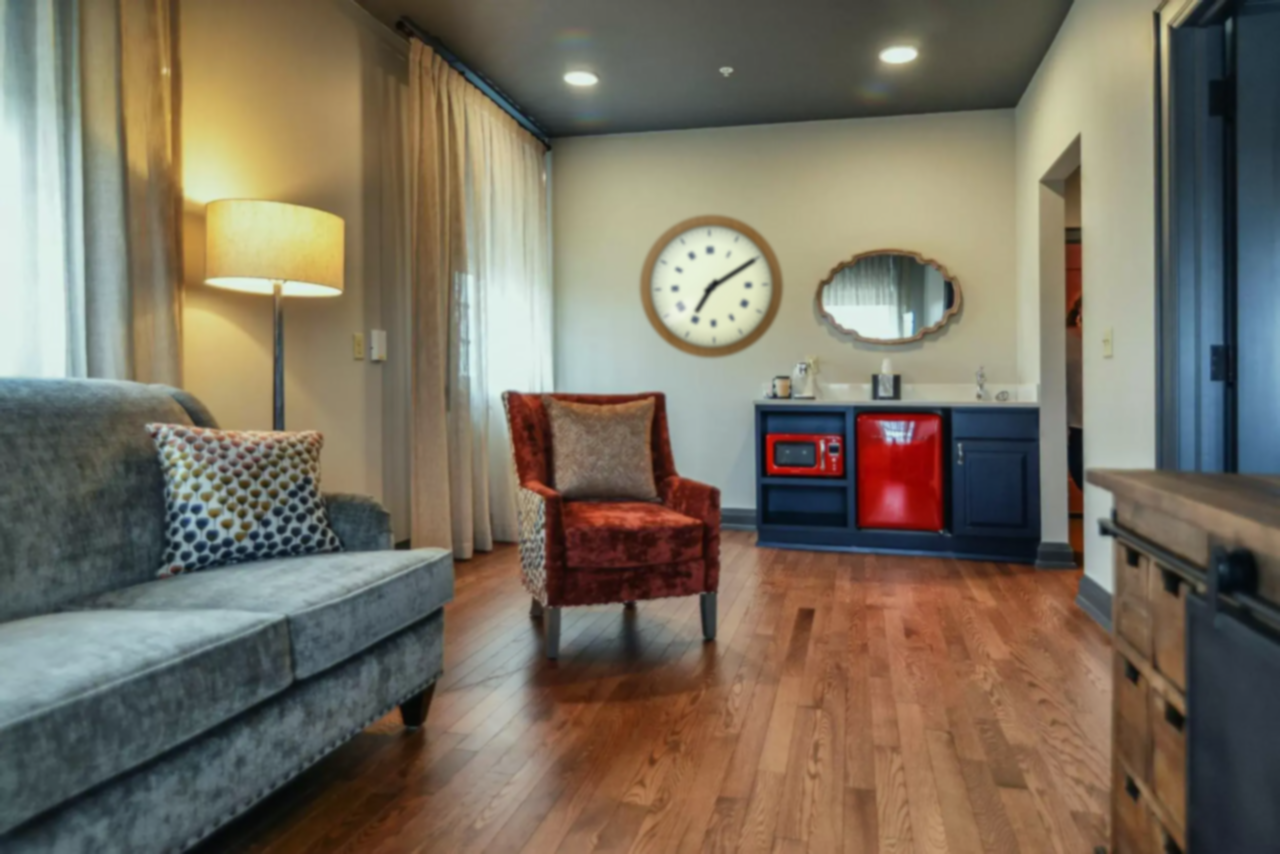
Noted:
7,10
